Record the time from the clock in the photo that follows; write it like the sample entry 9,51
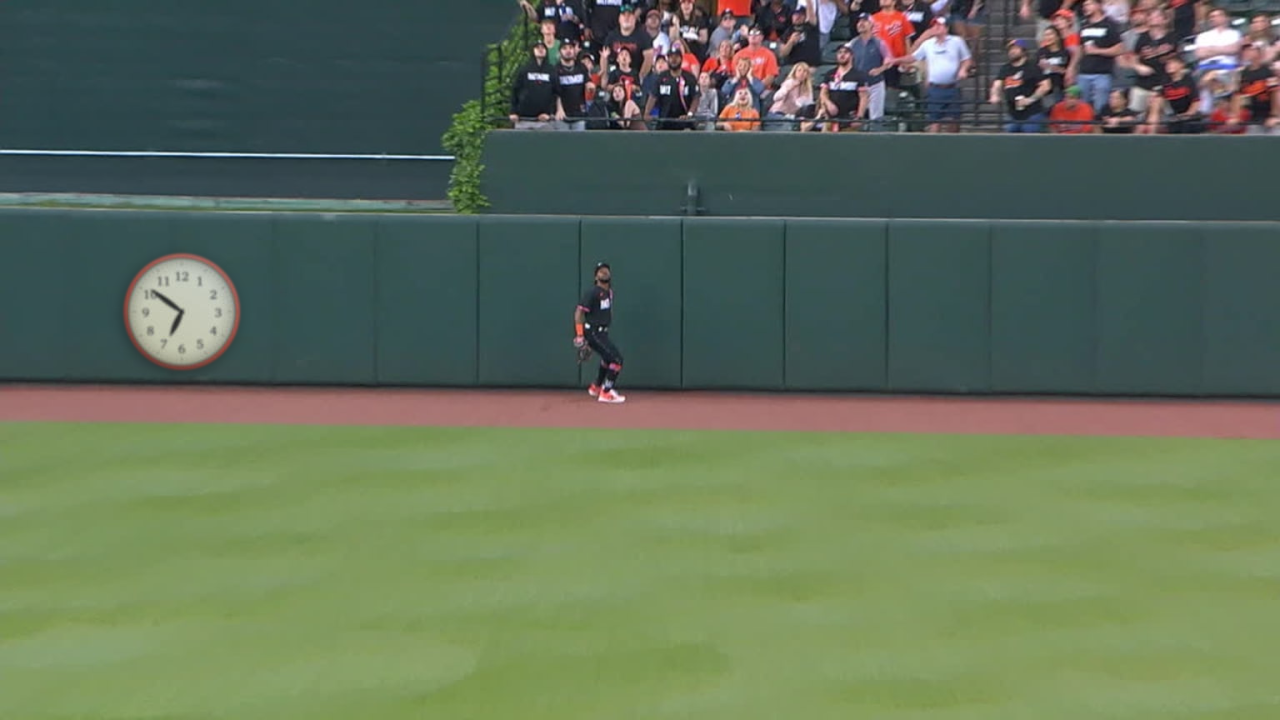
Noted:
6,51
